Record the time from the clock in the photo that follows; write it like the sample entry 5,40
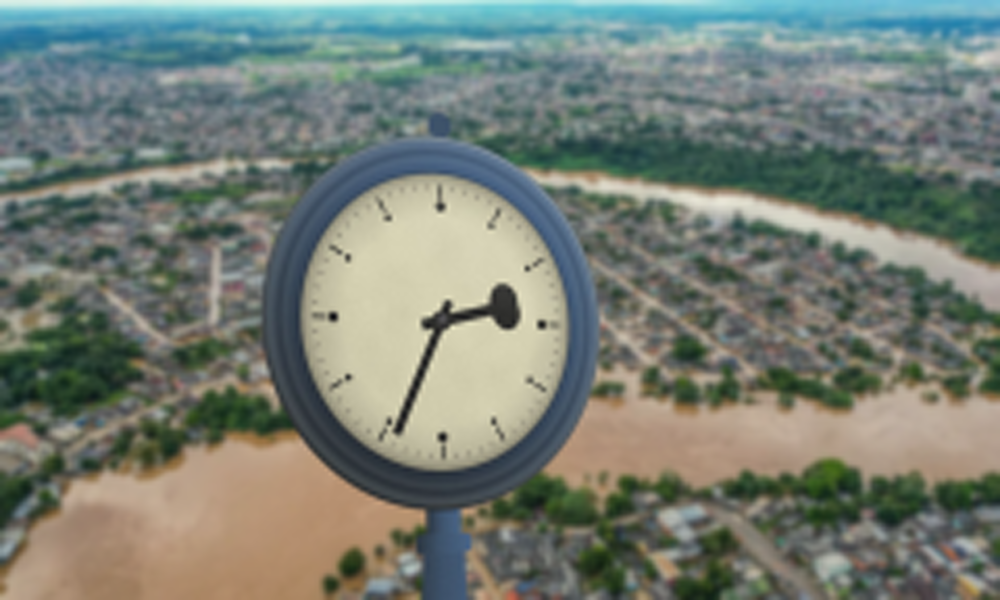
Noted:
2,34
